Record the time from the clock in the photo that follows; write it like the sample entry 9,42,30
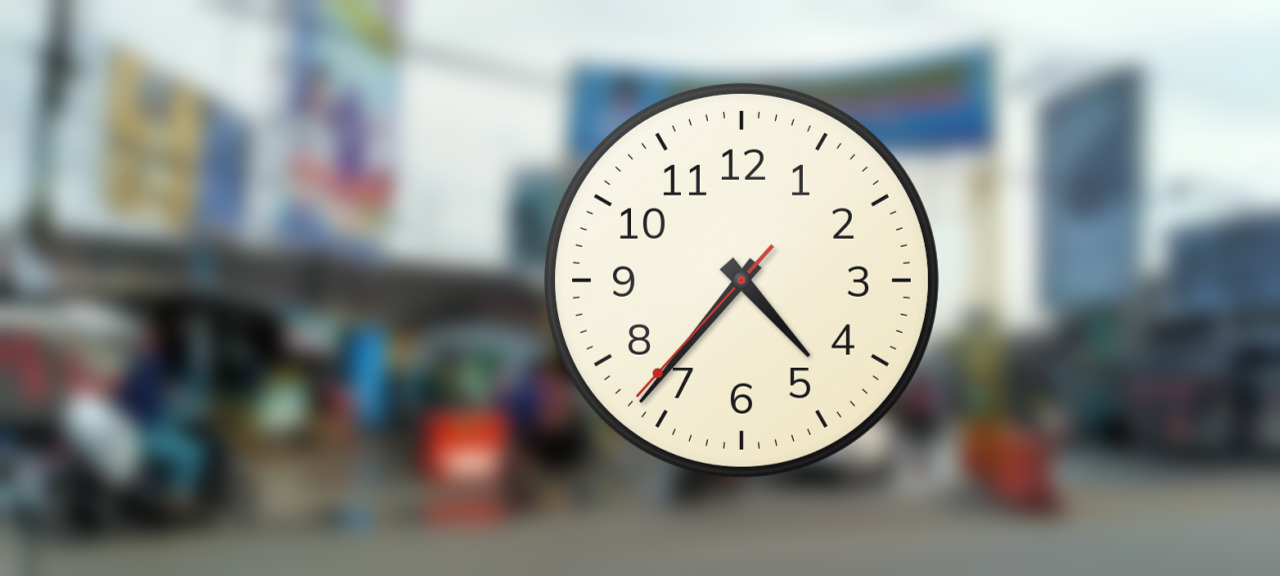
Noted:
4,36,37
